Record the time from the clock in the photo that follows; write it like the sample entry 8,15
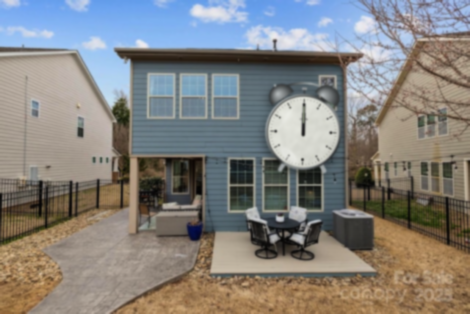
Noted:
12,00
